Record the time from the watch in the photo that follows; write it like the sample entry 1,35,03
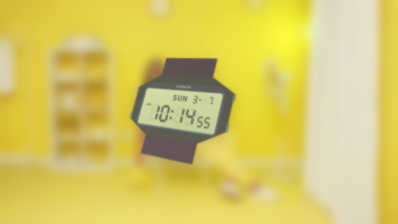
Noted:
10,14,55
